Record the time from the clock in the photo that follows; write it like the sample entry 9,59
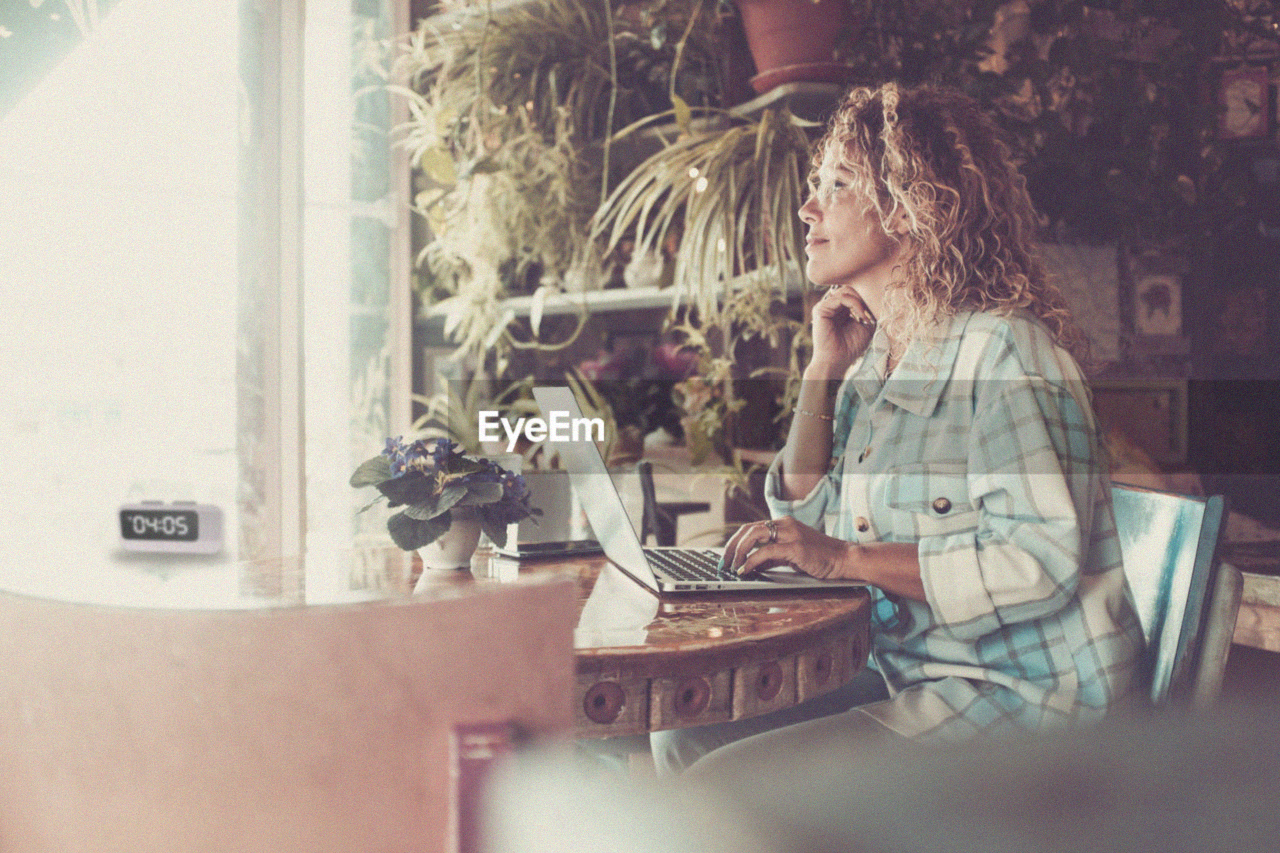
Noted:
4,05
